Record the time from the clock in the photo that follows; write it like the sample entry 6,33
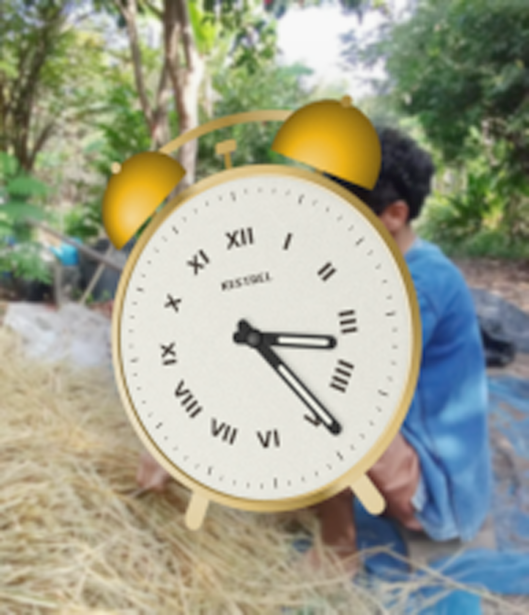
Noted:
3,24
